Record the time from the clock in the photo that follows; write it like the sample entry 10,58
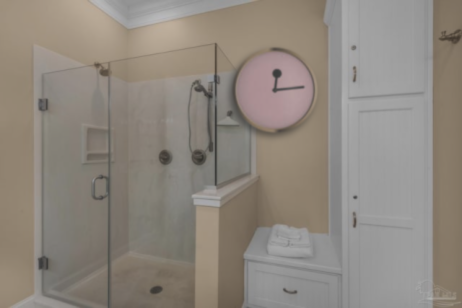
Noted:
12,14
